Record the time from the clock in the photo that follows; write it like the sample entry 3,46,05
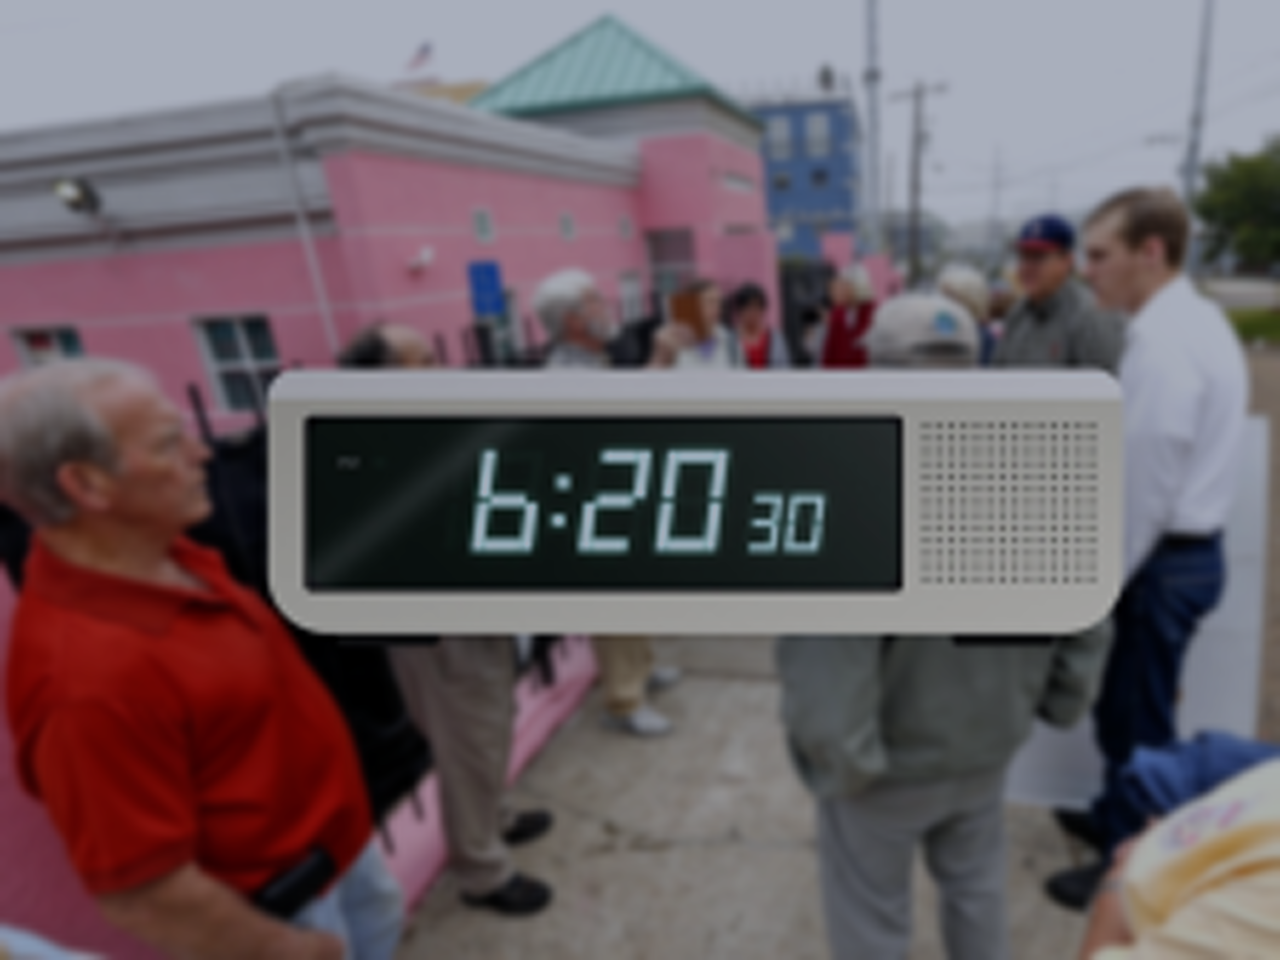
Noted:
6,20,30
